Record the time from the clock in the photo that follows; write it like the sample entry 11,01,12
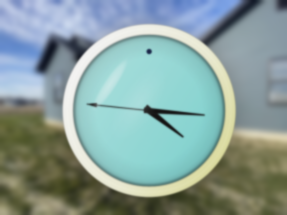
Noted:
4,15,46
